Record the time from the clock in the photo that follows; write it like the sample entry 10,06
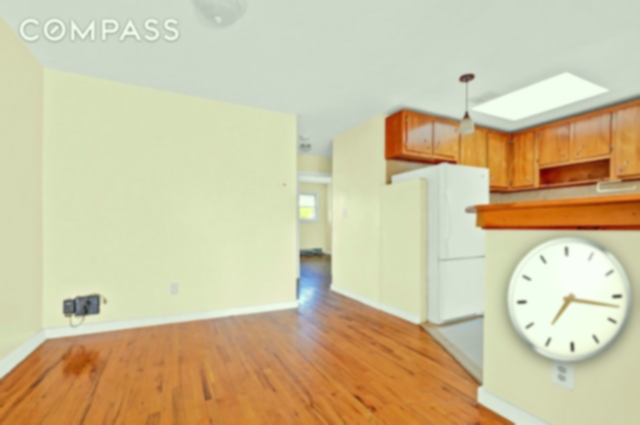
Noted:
7,17
